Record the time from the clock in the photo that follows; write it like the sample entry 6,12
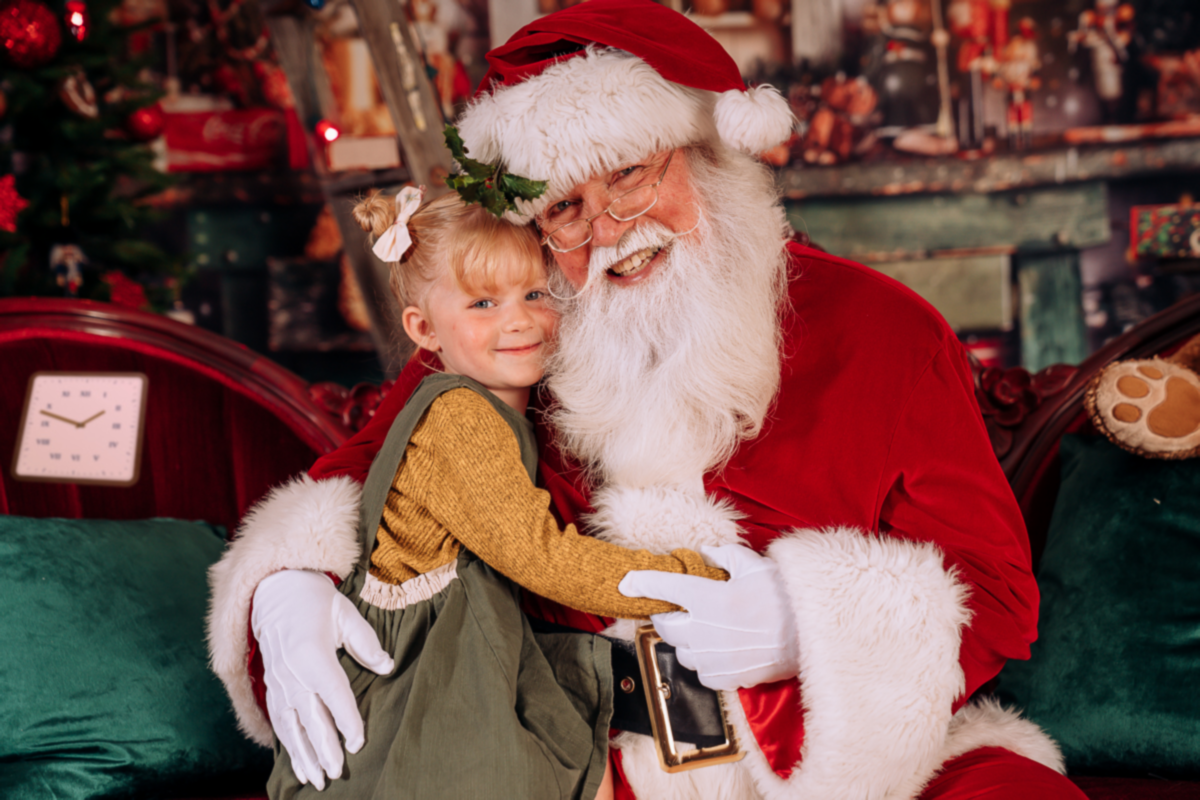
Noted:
1,48
